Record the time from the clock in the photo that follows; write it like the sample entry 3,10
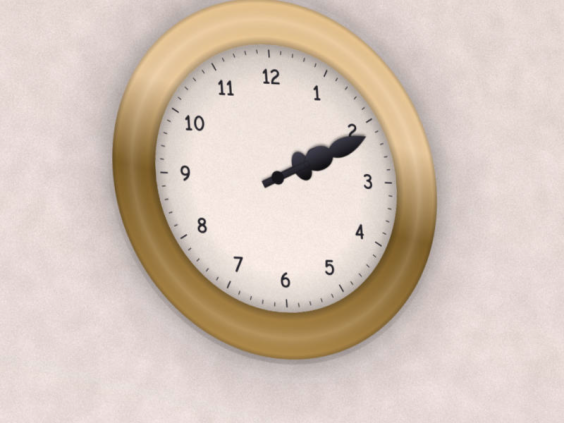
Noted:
2,11
